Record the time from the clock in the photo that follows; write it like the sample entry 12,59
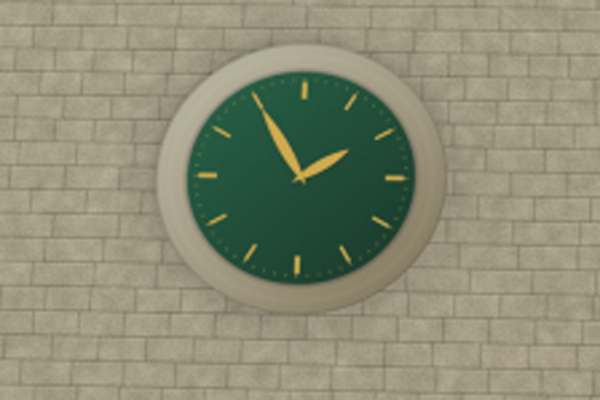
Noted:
1,55
